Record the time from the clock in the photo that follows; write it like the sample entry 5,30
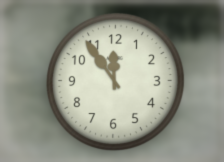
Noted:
11,54
